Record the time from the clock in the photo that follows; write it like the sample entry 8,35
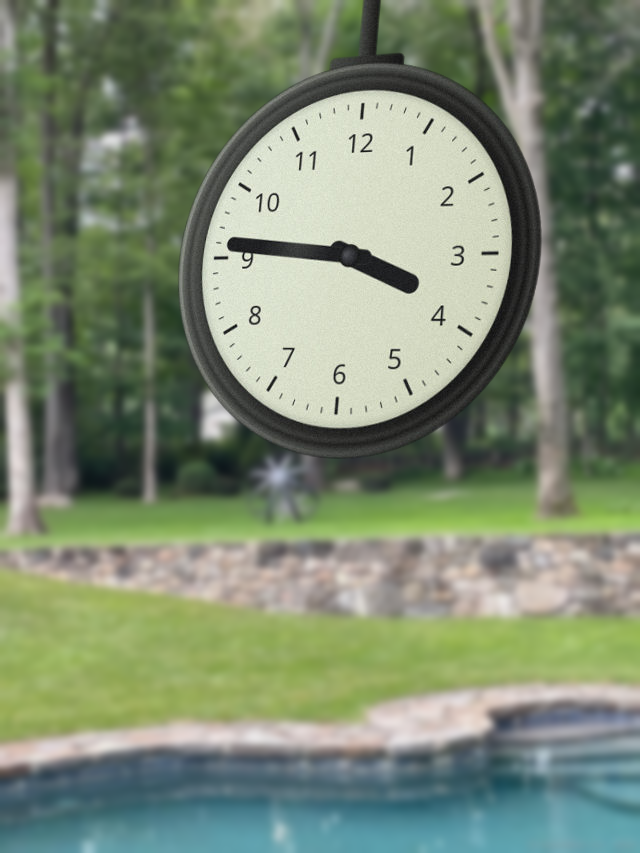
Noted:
3,46
